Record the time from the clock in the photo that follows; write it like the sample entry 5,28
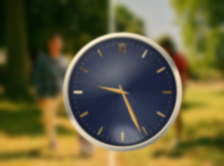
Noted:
9,26
